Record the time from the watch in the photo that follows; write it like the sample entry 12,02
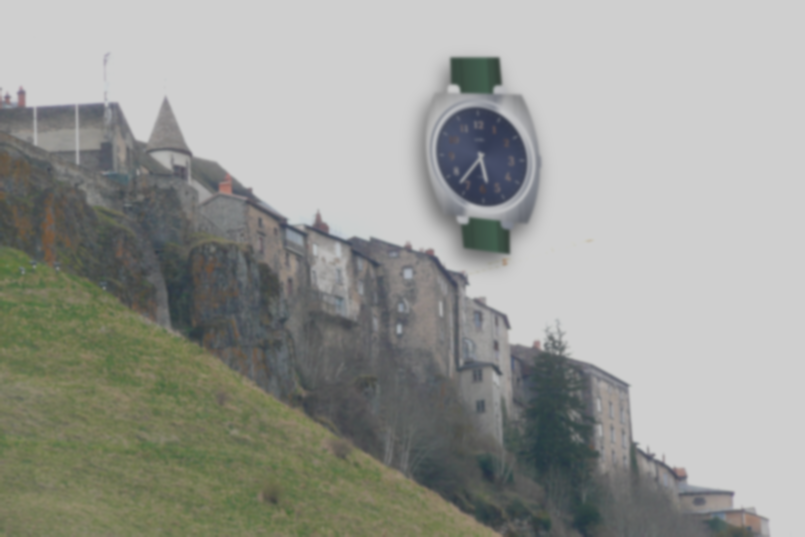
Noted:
5,37
